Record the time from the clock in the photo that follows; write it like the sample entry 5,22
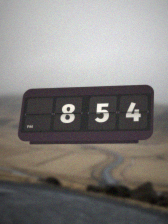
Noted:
8,54
